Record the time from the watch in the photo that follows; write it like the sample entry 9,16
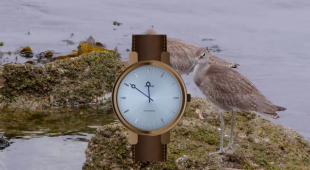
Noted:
11,51
